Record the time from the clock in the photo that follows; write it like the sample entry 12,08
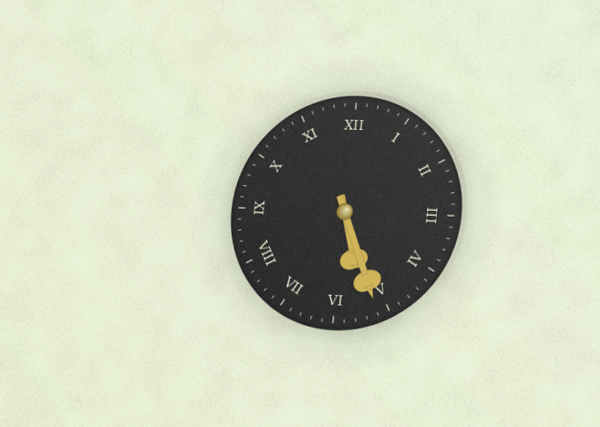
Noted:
5,26
